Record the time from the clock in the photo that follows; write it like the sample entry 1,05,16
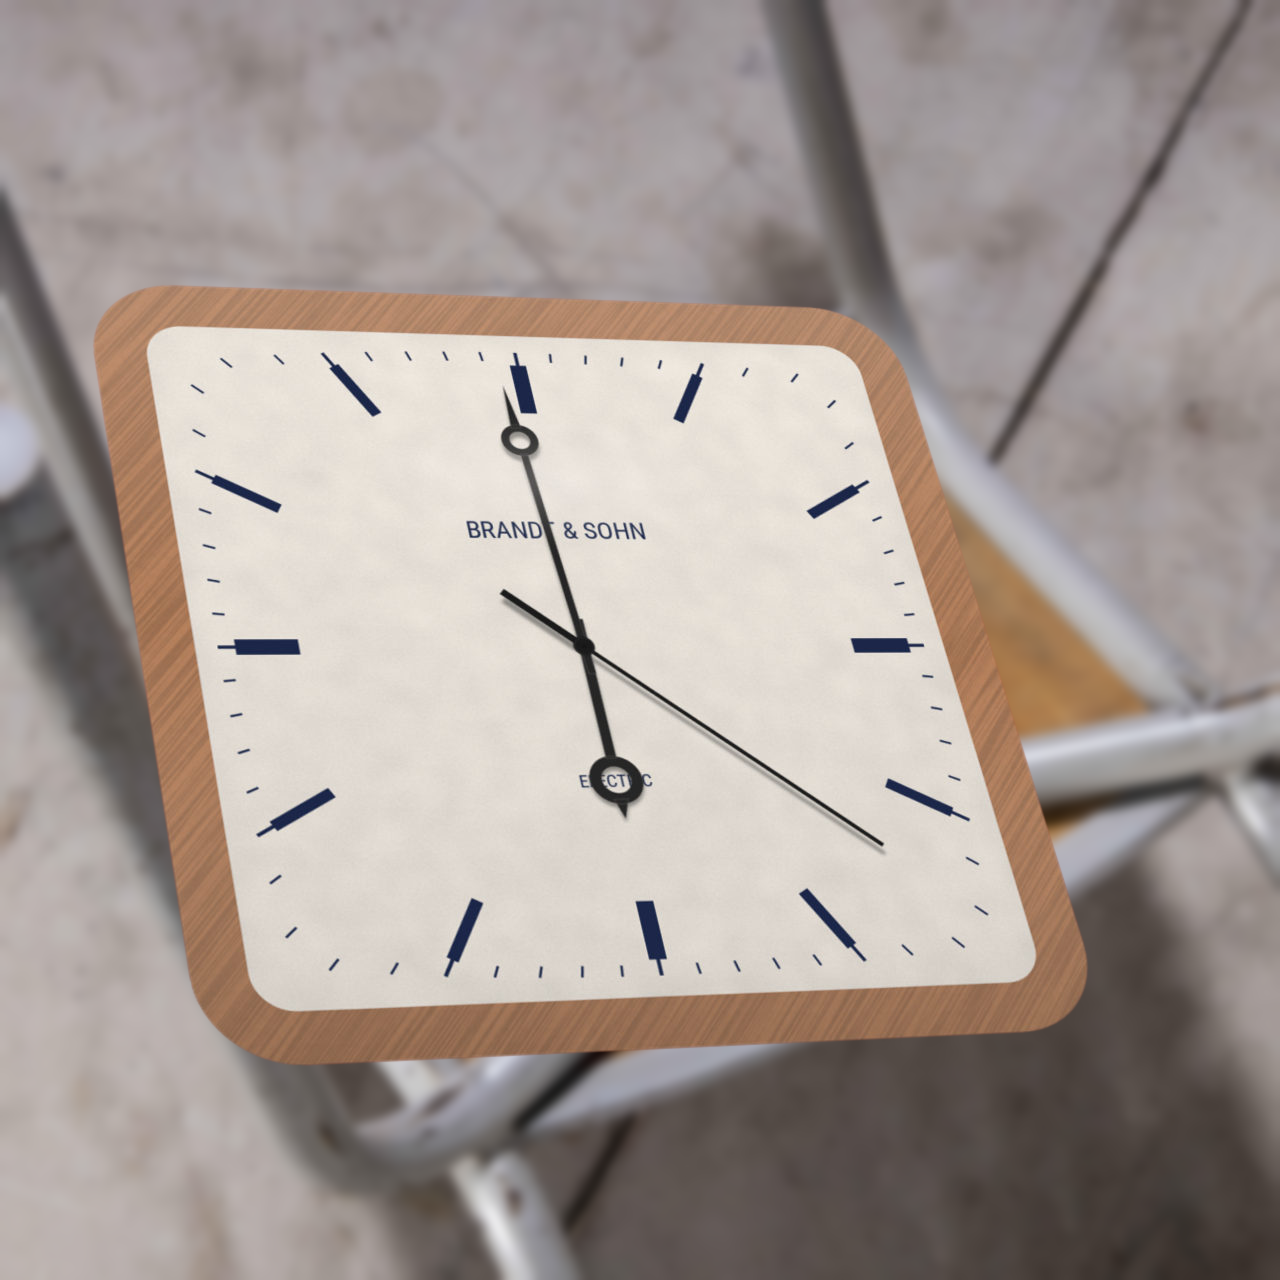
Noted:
5,59,22
